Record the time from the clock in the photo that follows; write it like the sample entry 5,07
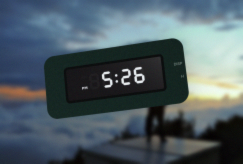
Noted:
5,26
